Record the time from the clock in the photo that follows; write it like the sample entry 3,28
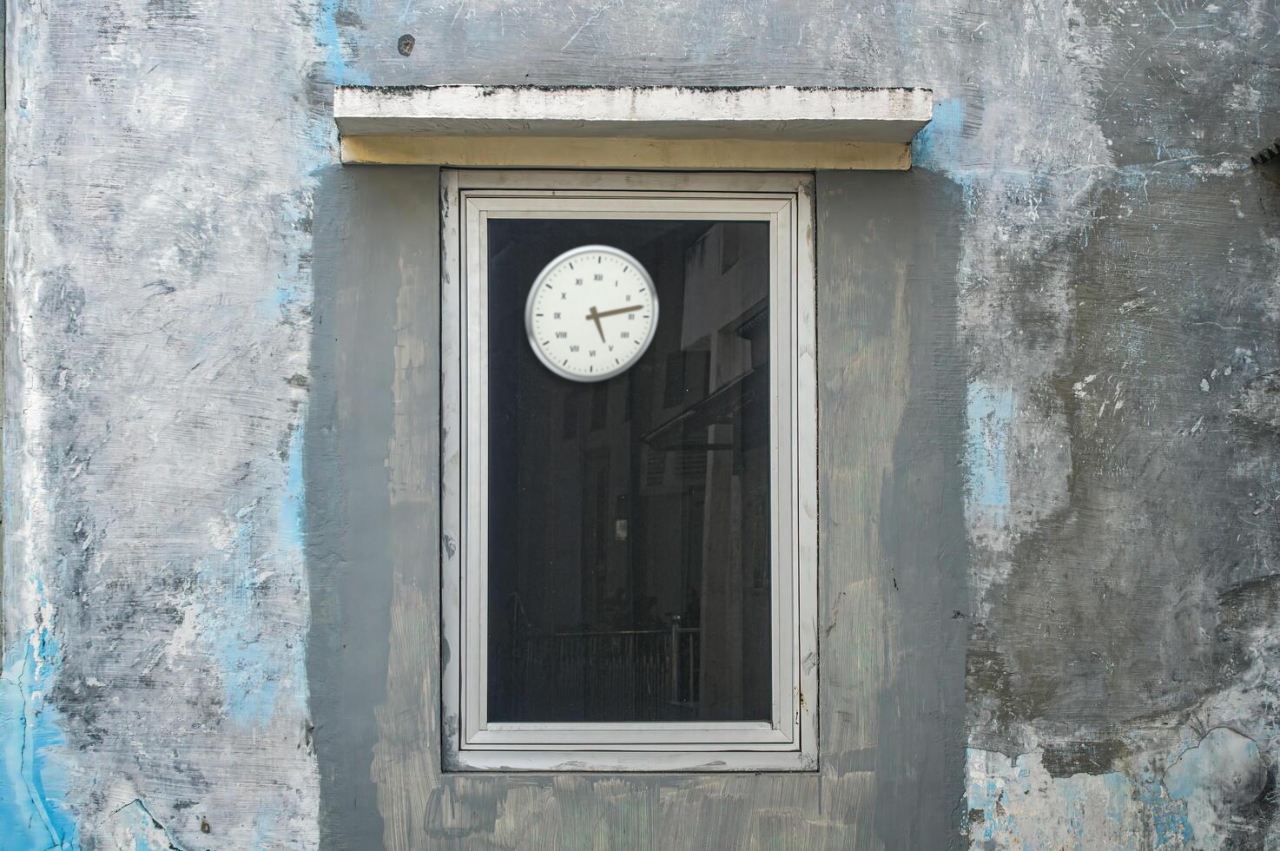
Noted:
5,13
